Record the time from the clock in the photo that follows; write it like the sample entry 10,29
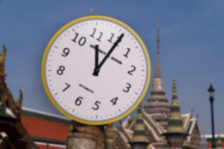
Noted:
11,01
